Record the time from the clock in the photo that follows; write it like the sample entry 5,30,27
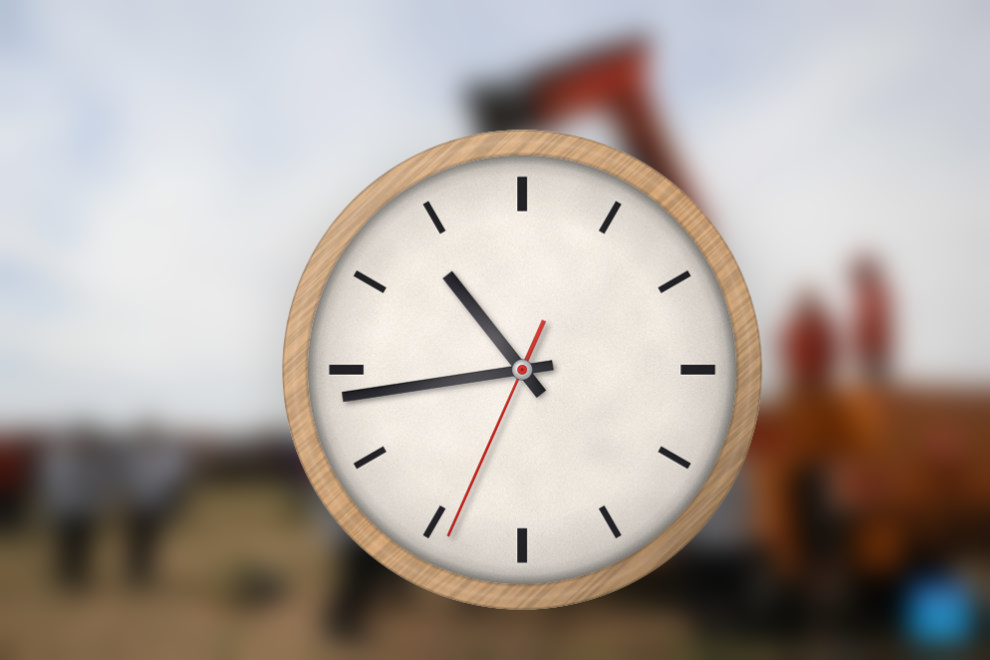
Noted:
10,43,34
